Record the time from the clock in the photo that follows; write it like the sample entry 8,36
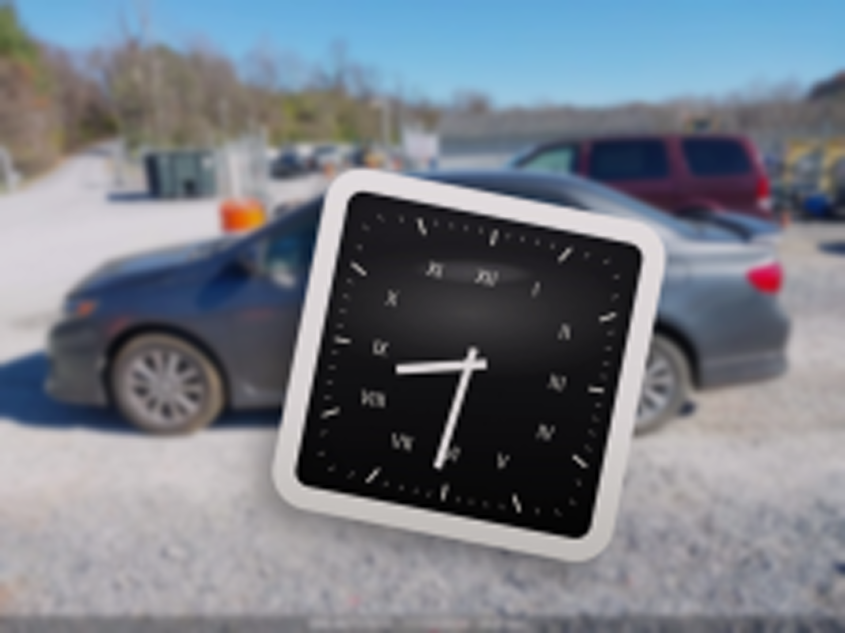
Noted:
8,31
